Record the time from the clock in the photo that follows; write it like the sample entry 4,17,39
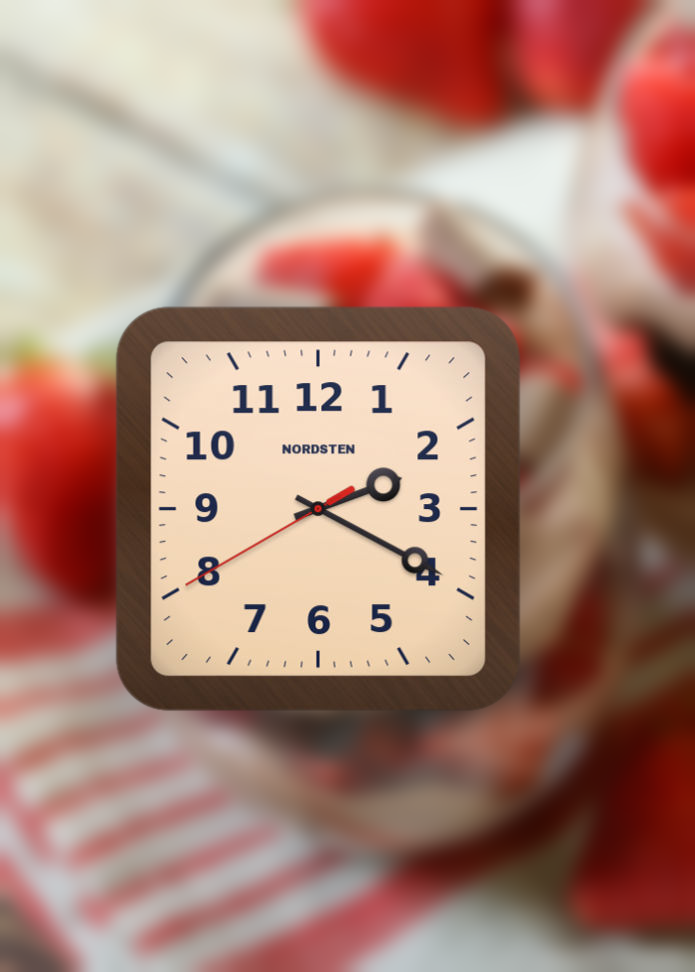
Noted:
2,19,40
